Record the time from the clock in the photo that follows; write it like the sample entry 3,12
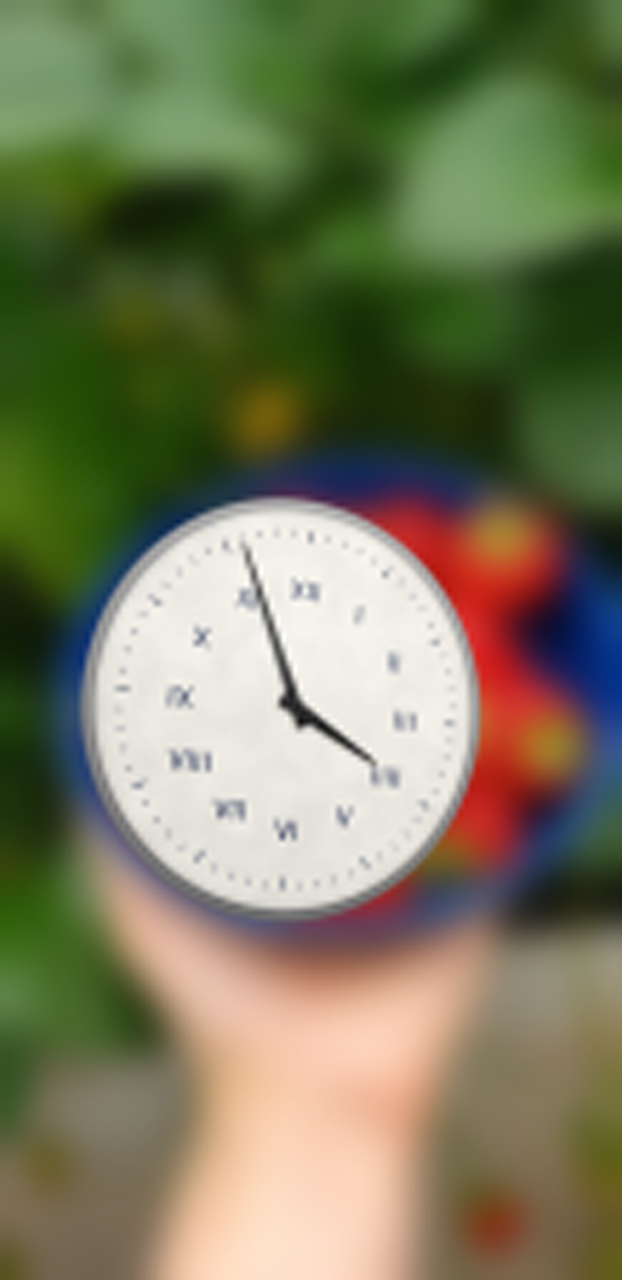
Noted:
3,56
